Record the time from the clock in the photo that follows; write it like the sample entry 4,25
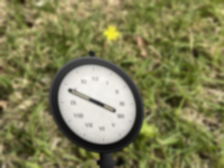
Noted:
3,49
